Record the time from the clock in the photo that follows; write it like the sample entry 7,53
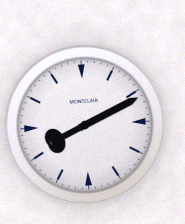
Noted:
8,11
